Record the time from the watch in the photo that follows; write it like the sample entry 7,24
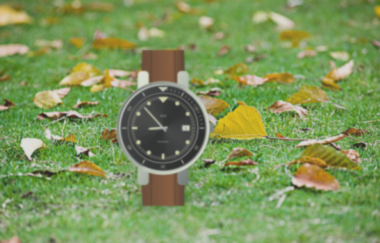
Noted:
8,53
